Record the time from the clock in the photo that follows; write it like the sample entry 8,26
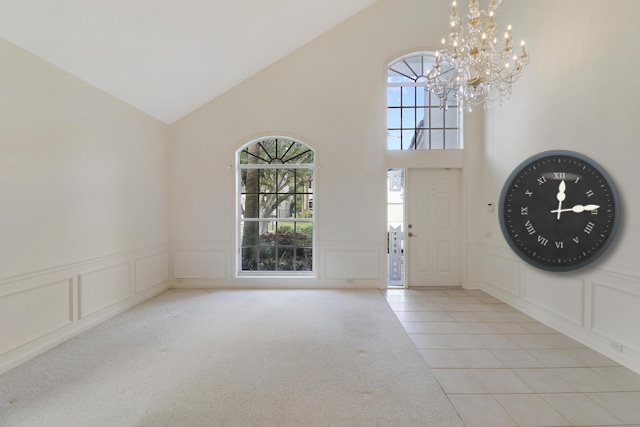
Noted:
12,14
